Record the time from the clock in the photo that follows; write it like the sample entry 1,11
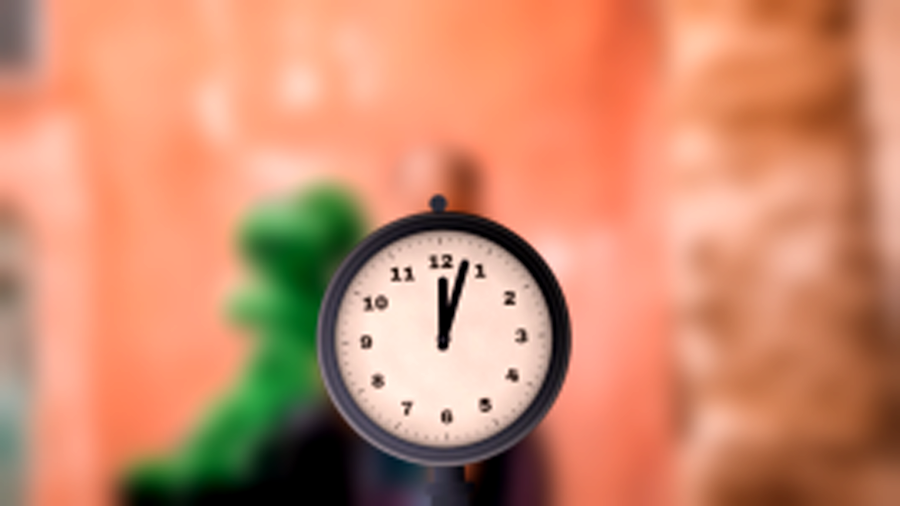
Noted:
12,03
